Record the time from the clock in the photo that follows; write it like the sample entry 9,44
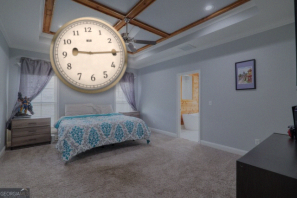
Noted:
9,15
